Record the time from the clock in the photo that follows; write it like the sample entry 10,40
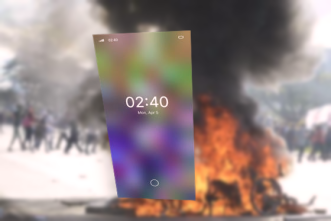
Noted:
2,40
